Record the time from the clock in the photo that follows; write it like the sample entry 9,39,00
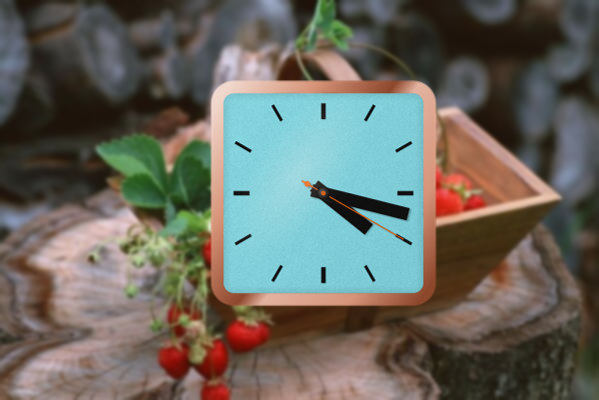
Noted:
4,17,20
